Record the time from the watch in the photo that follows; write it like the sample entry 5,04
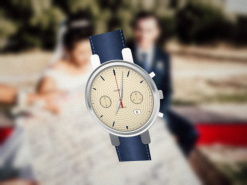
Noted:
7,03
